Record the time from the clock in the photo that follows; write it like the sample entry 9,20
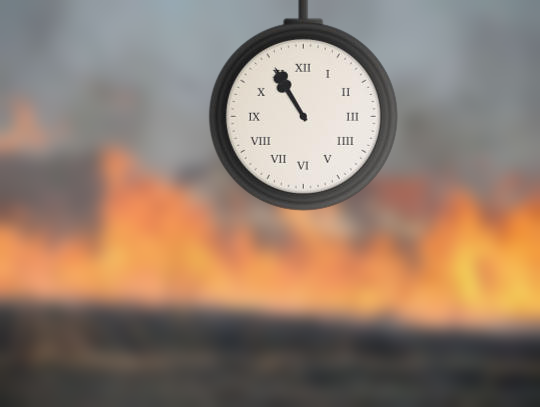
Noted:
10,55
